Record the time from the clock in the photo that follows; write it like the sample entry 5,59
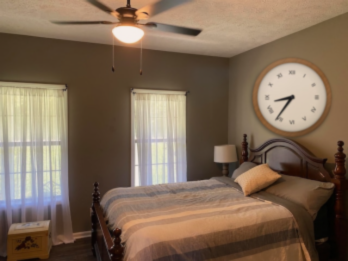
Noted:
8,36
